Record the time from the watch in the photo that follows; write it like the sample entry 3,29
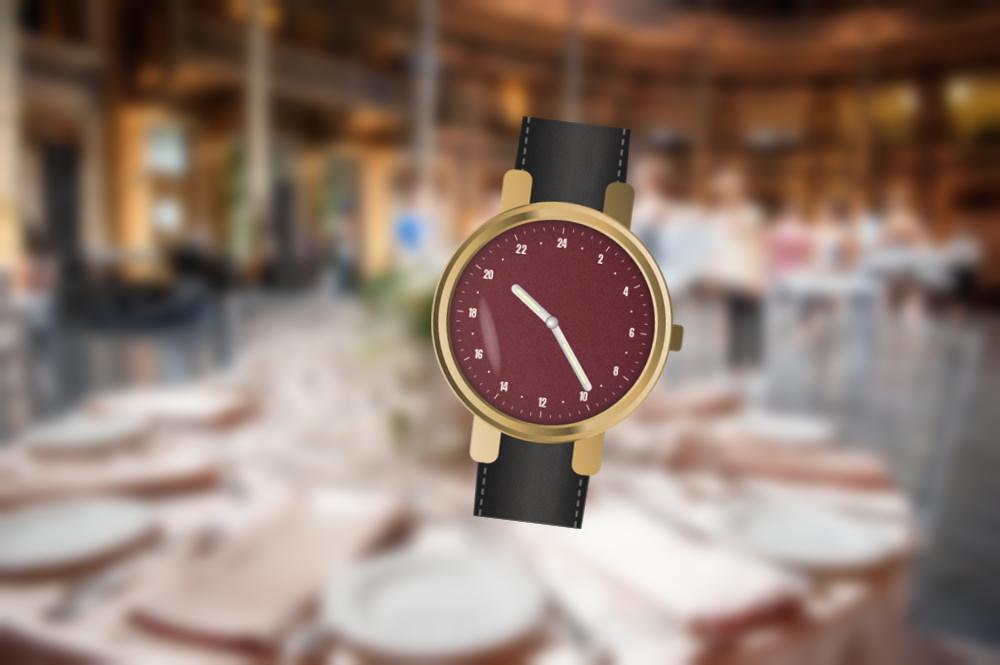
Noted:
20,24
